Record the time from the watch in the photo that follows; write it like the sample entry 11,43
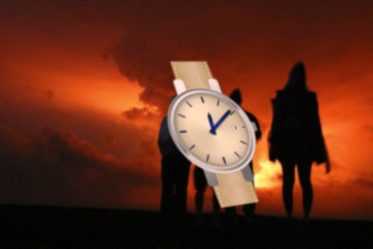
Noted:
12,09
